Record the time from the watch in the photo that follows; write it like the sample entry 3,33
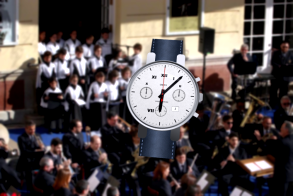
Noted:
6,07
